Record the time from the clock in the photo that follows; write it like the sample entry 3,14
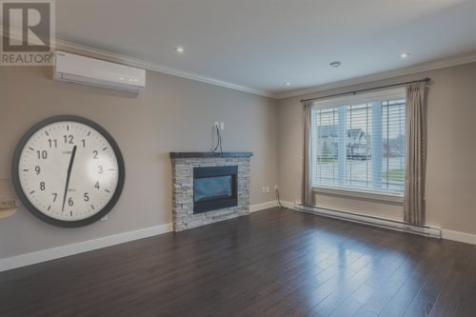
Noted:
12,32
